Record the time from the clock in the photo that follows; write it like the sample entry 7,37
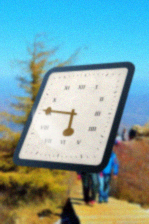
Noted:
5,46
